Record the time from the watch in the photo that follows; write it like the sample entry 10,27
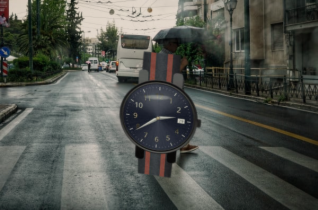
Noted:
2,39
